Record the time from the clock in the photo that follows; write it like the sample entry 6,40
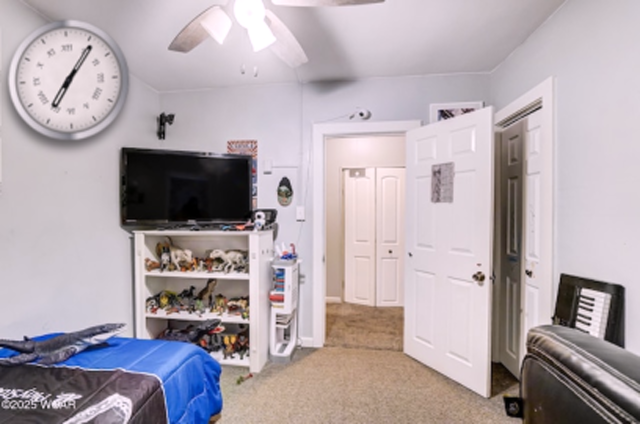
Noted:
7,06
